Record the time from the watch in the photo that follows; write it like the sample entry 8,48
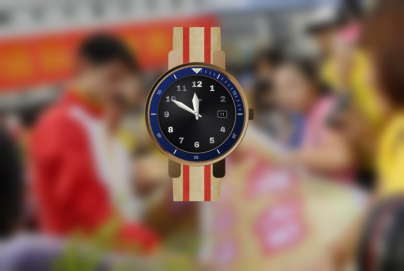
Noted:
11,50
